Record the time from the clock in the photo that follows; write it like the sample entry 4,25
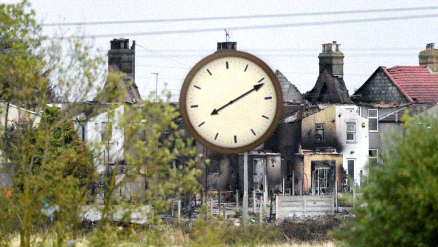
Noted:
8,11
